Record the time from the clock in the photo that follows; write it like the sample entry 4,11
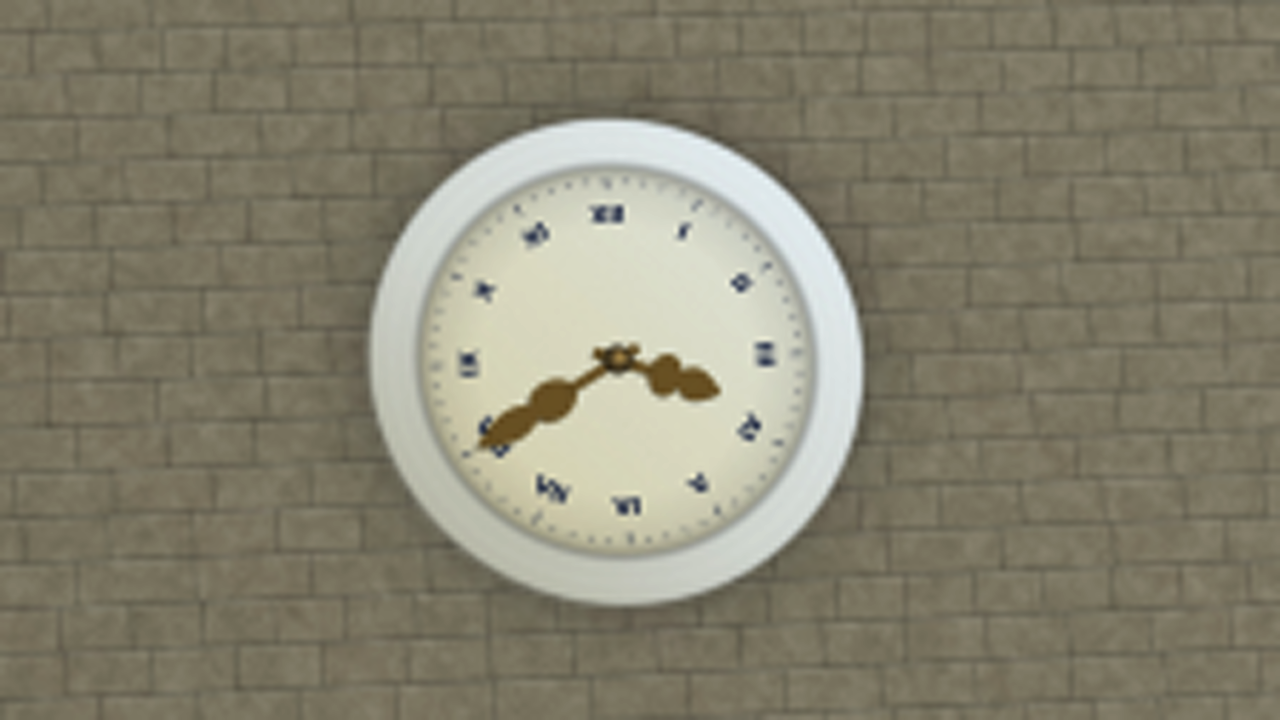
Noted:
3,40
